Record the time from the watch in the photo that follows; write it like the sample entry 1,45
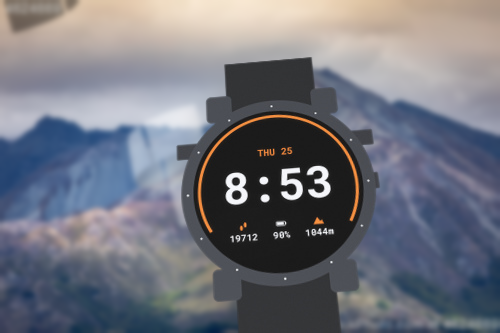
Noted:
8,53
